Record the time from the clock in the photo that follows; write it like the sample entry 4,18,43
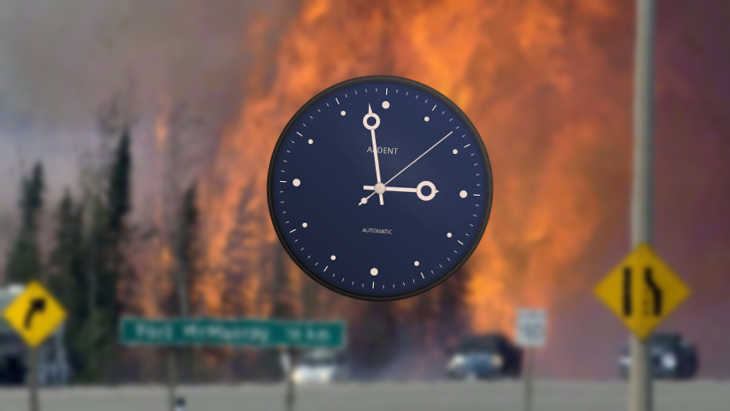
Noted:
2,58,08
